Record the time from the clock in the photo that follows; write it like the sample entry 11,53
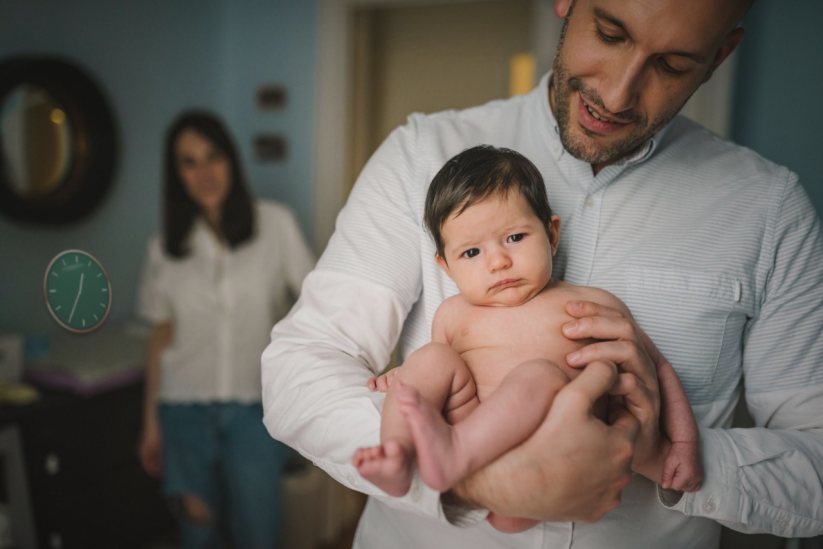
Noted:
12,35
